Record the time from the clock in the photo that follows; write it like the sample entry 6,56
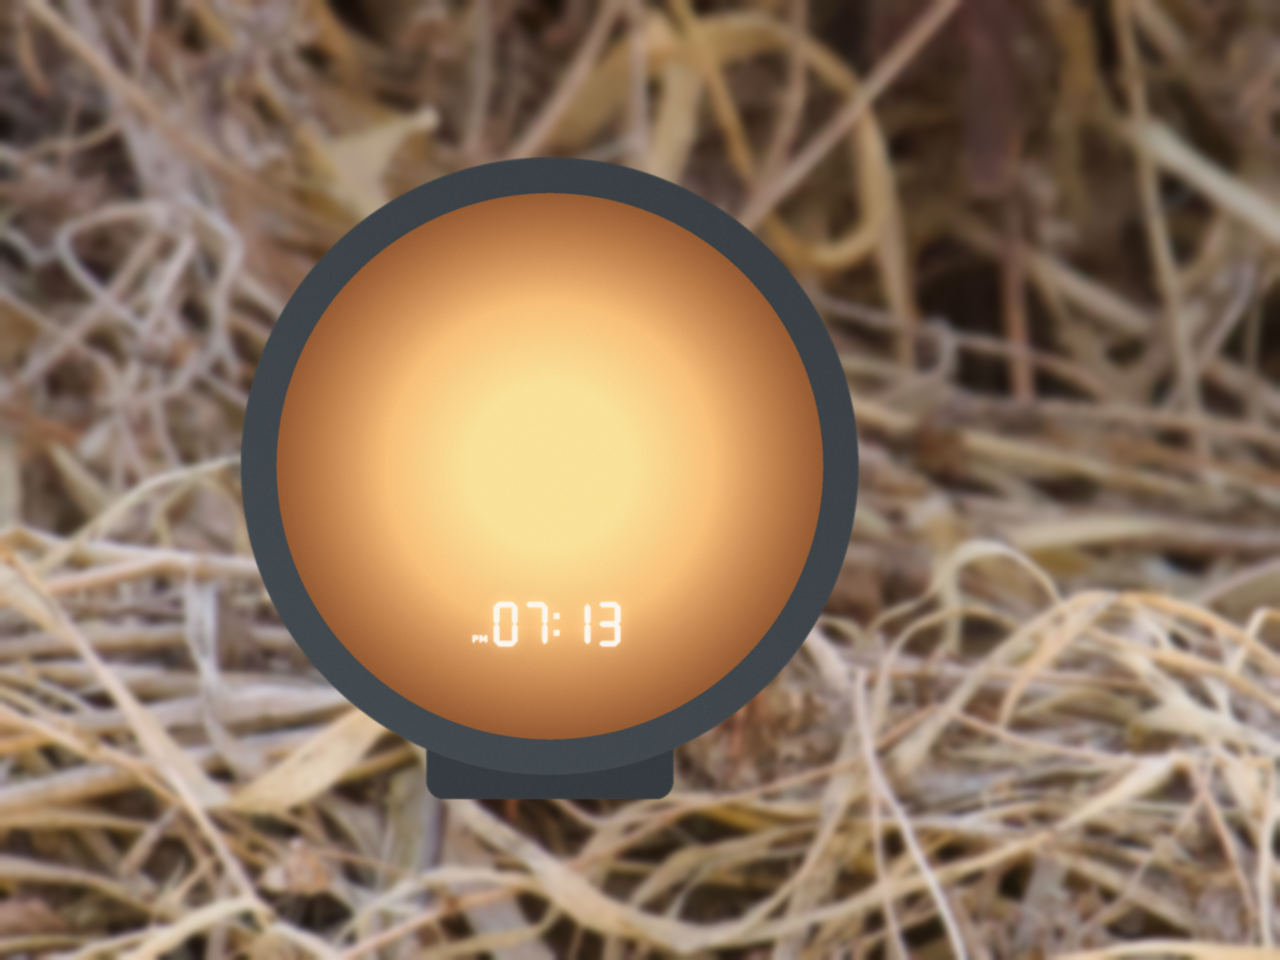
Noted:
7,13
